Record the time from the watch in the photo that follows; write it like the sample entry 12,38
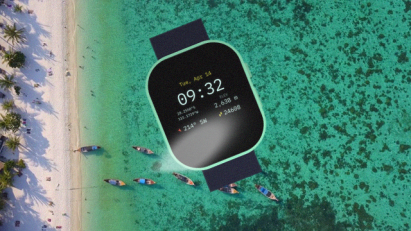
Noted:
9,32
